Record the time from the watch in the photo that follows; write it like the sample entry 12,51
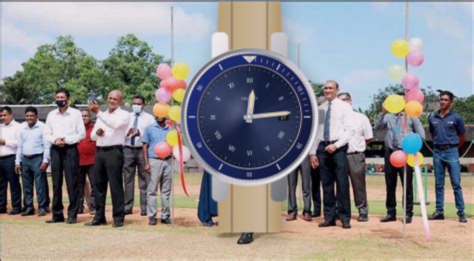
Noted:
12,14
